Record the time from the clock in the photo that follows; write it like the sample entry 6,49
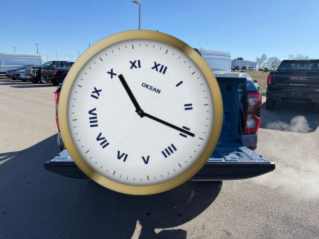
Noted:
10,15
